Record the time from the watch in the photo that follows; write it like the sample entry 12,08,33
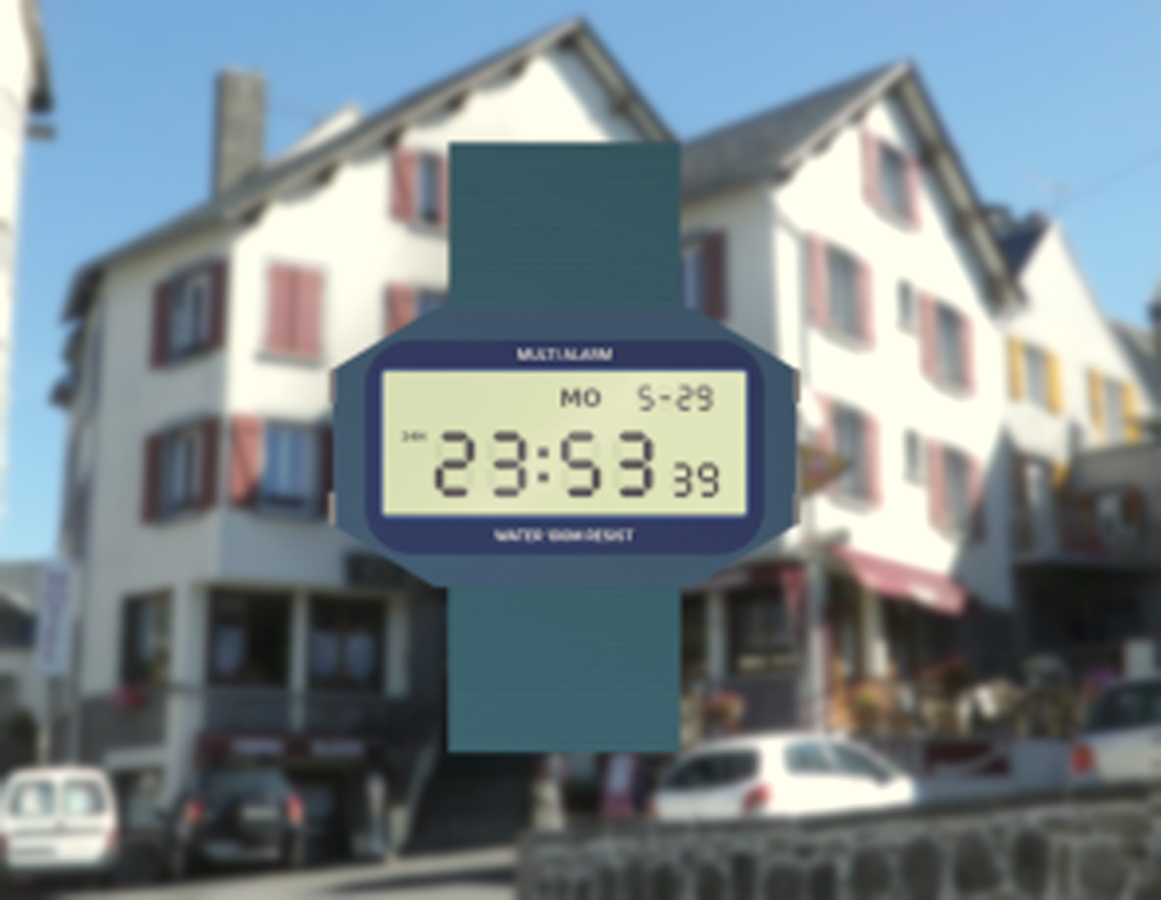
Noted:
23,53,39
